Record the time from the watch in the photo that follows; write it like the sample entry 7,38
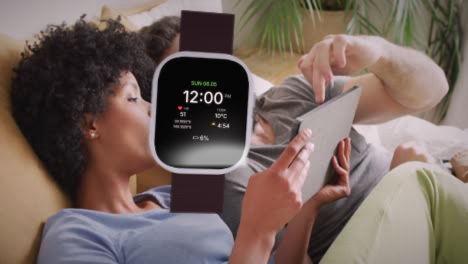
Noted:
12,00
